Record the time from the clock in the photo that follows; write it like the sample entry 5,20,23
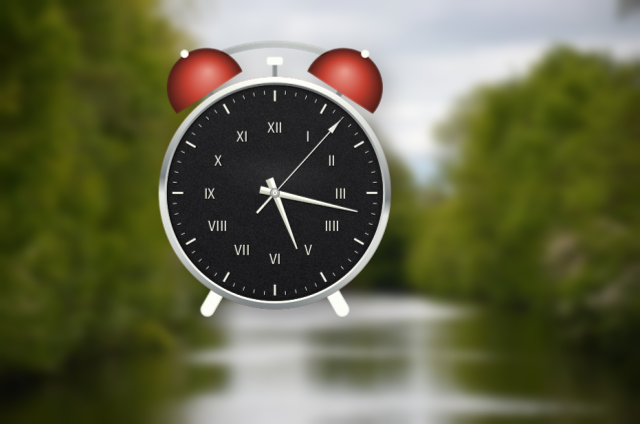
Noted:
5,17,07
